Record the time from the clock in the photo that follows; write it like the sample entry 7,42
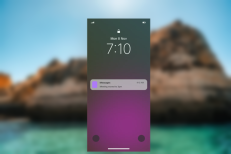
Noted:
7,10
